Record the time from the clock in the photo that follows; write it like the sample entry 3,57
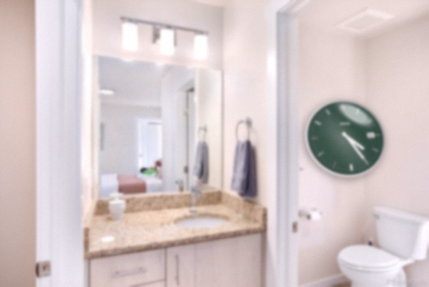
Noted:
4,25
